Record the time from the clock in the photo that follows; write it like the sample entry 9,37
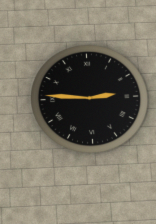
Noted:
2,46
